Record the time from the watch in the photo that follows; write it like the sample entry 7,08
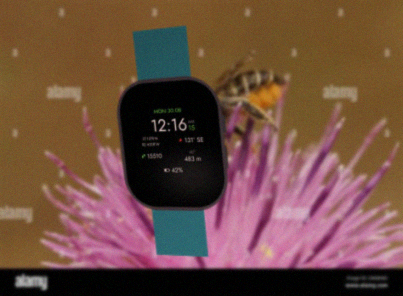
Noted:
12,16
